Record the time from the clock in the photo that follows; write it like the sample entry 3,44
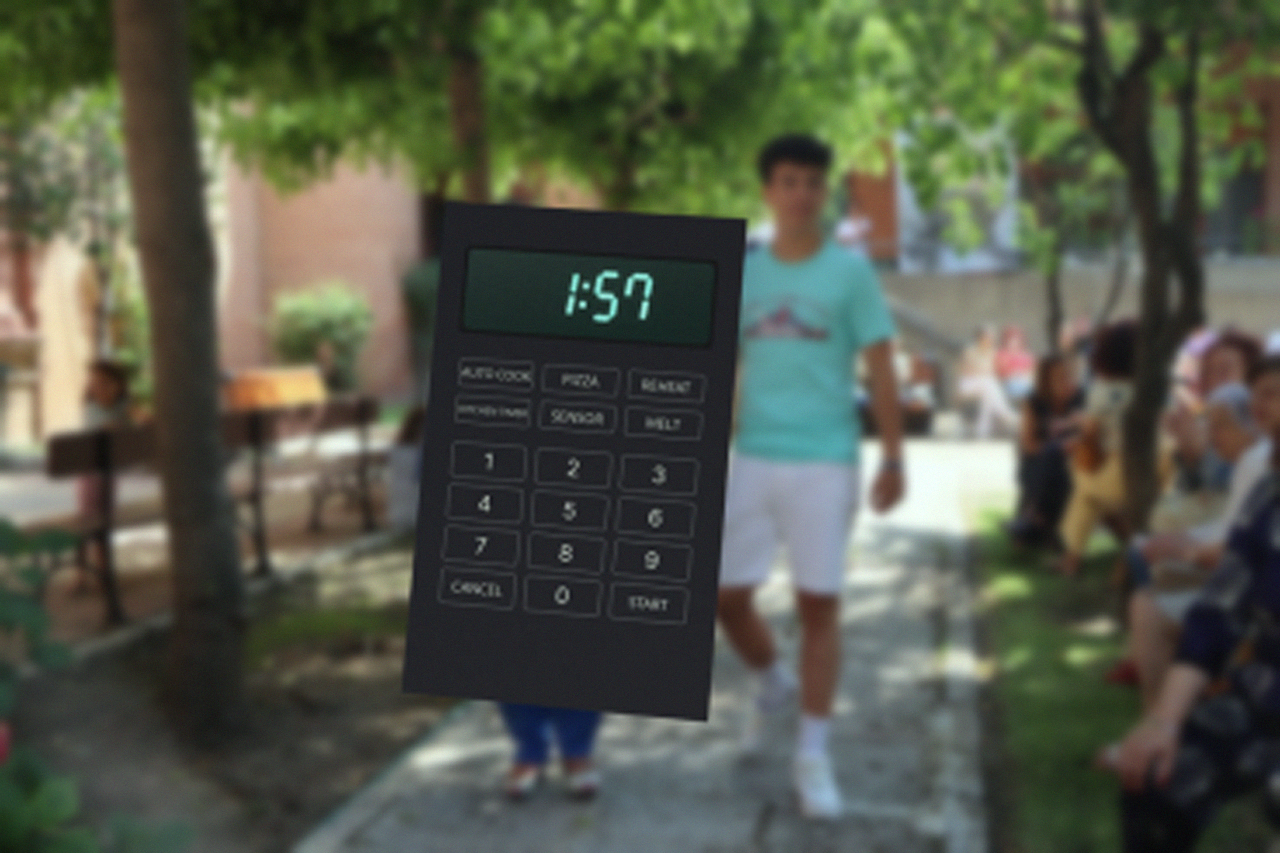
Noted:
1,57
